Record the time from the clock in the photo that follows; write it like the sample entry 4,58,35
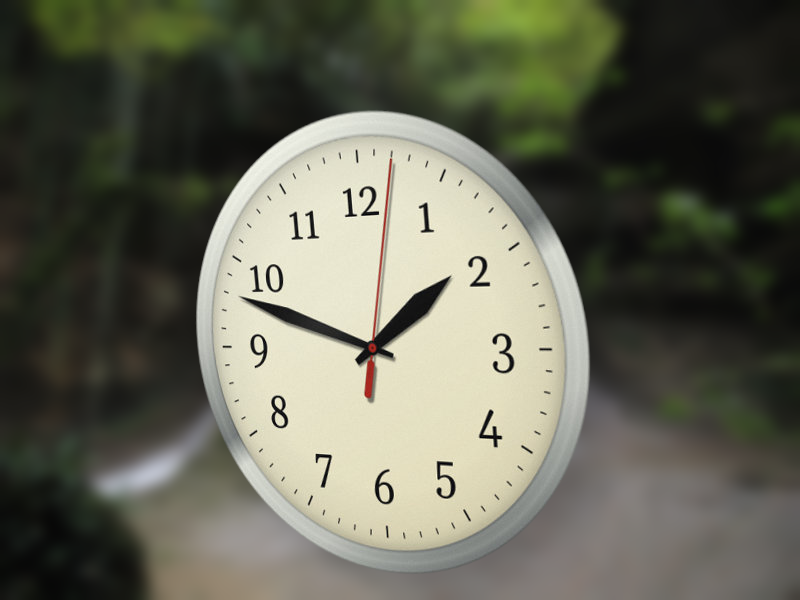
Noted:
1,48,02
